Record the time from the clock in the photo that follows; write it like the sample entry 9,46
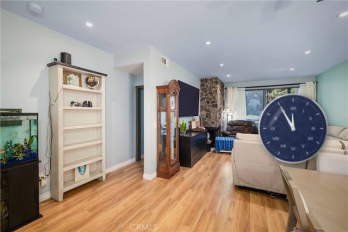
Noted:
11,55
